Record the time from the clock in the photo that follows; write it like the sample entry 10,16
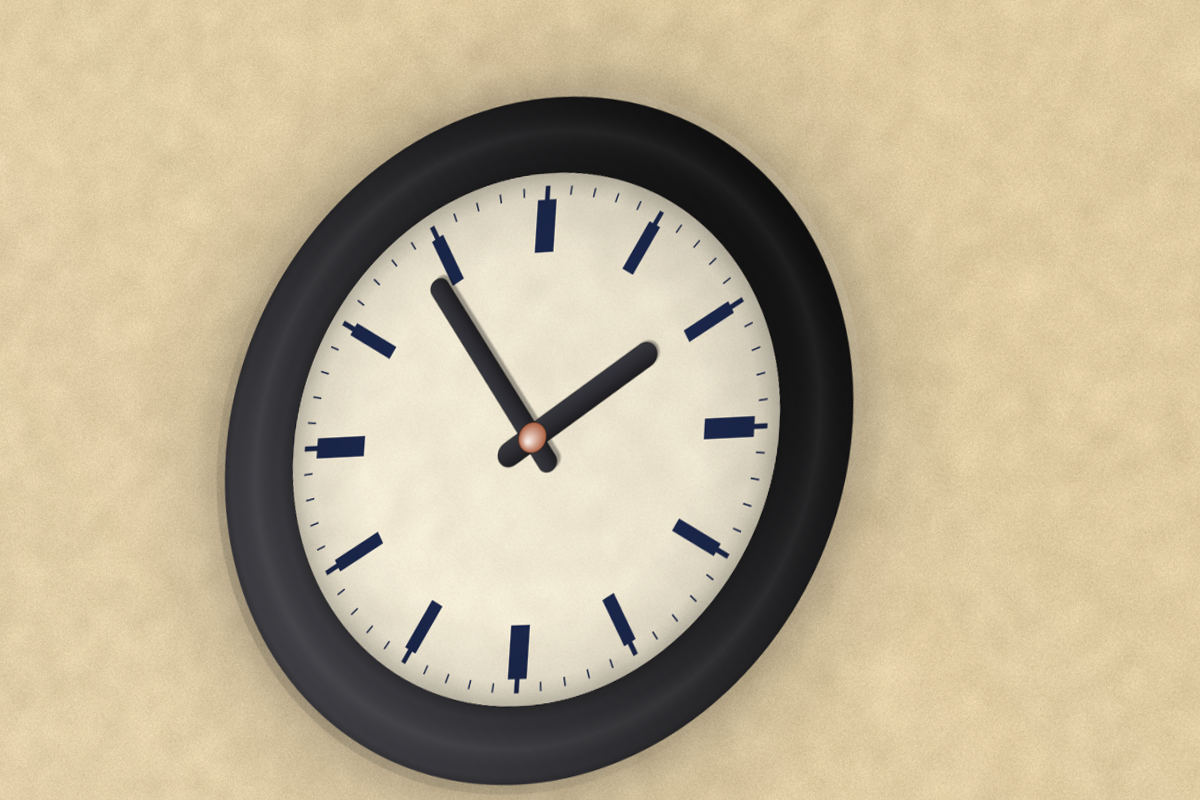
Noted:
1,54
